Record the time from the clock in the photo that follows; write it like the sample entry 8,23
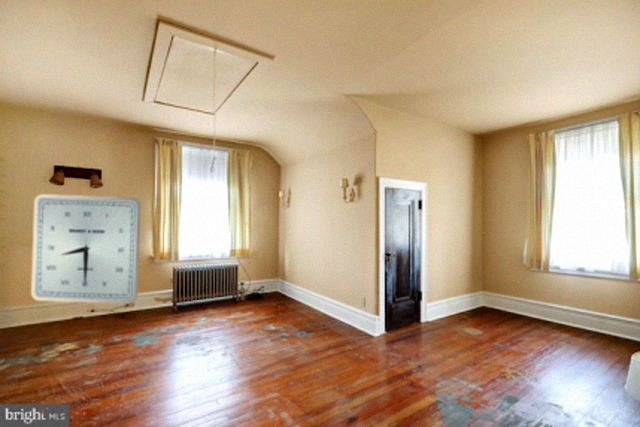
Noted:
8,30
